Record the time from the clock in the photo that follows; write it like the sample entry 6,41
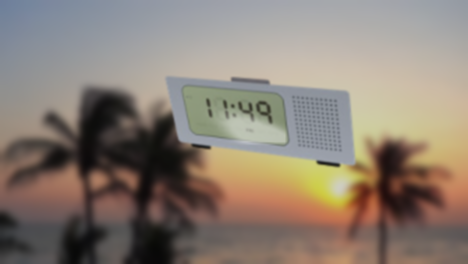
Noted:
11,49
